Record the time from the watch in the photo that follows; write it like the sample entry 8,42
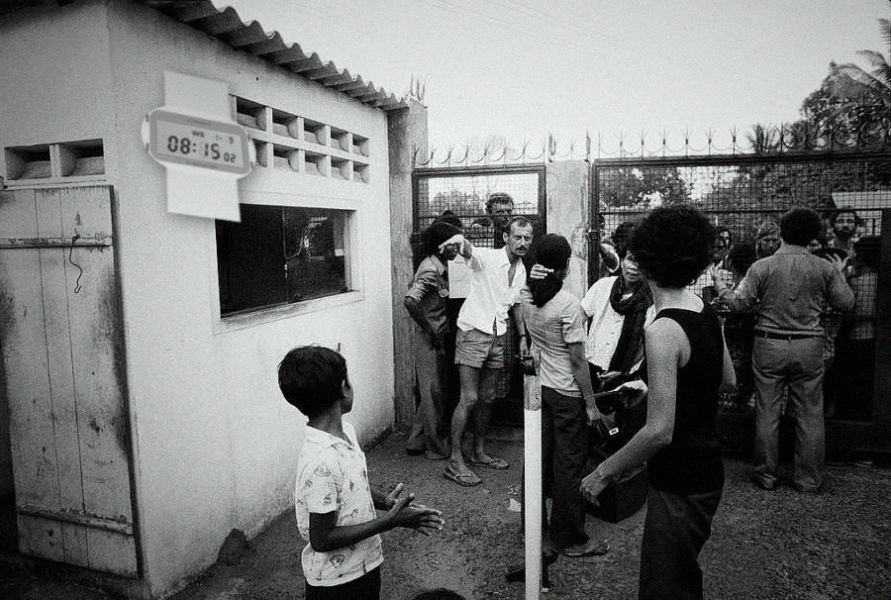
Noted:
8,15
